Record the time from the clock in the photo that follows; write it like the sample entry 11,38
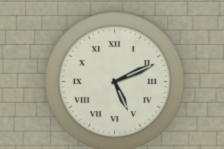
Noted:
5,11
